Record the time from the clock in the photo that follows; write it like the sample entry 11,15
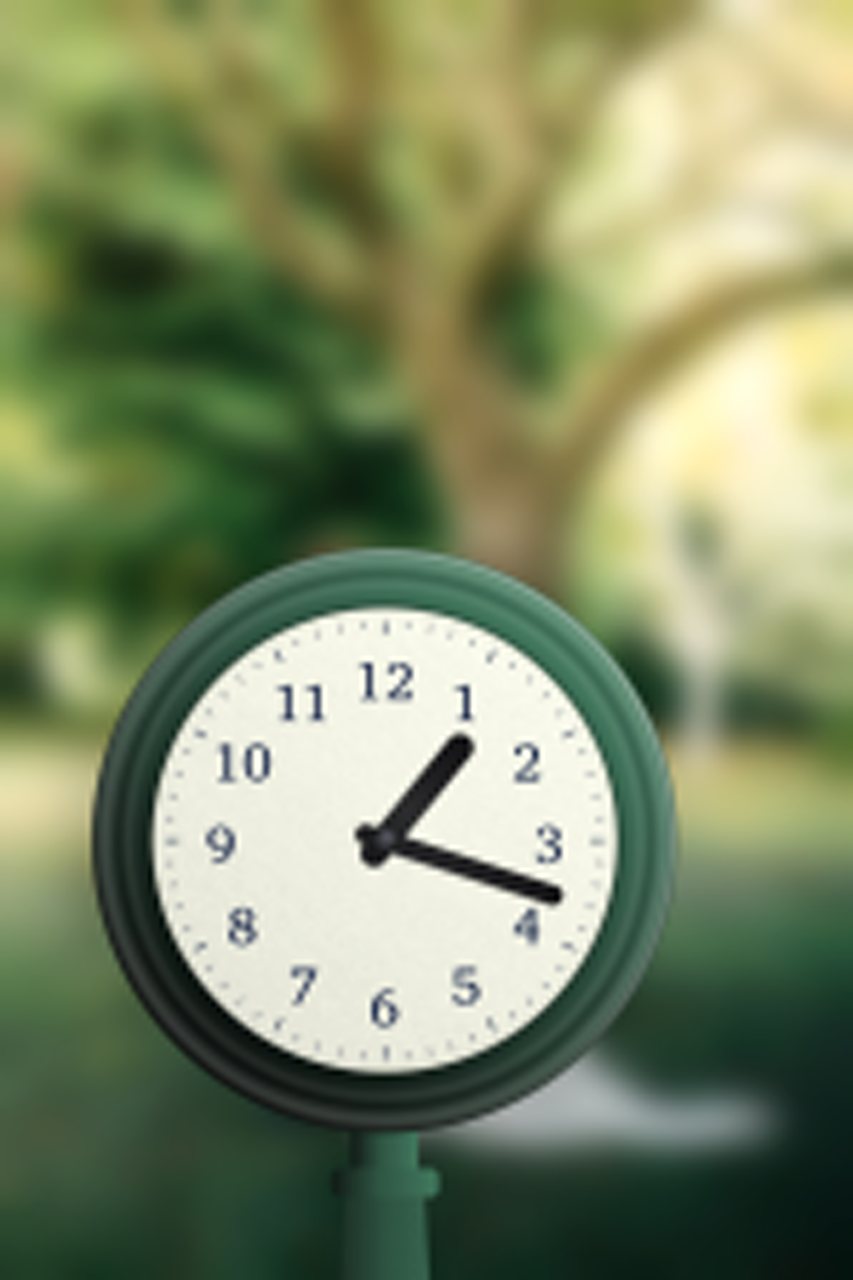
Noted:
1,18
